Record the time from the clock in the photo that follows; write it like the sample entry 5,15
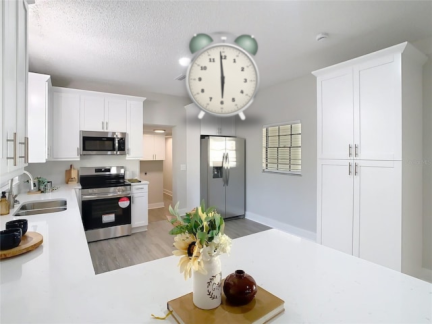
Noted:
5,59
